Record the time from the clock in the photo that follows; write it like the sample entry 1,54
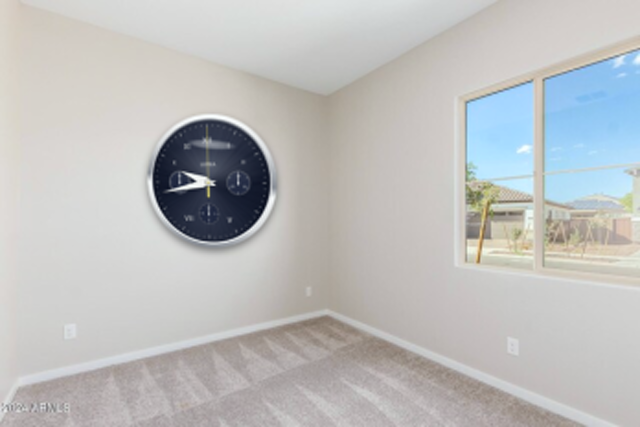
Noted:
9,43
